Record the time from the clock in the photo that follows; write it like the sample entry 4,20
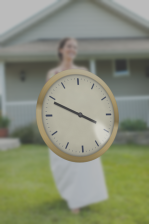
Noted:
3,49
